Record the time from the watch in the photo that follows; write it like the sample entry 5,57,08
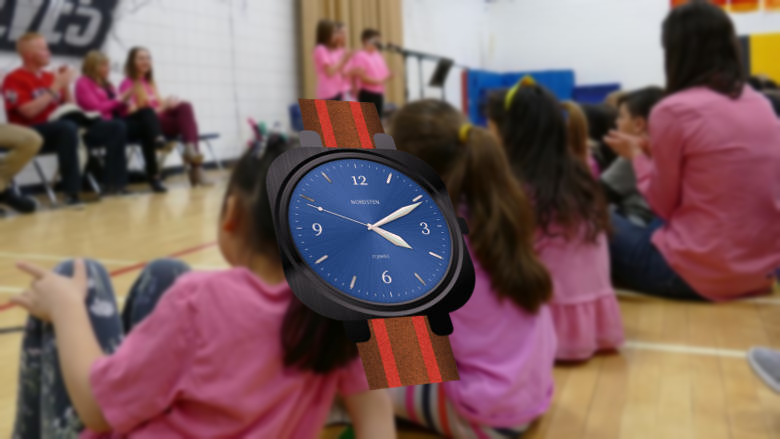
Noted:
4,10,49
